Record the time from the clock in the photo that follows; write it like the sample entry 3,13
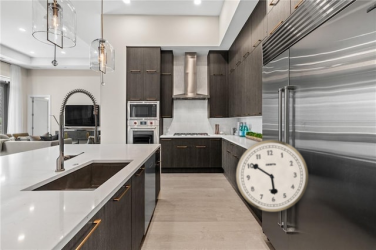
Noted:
5,51
